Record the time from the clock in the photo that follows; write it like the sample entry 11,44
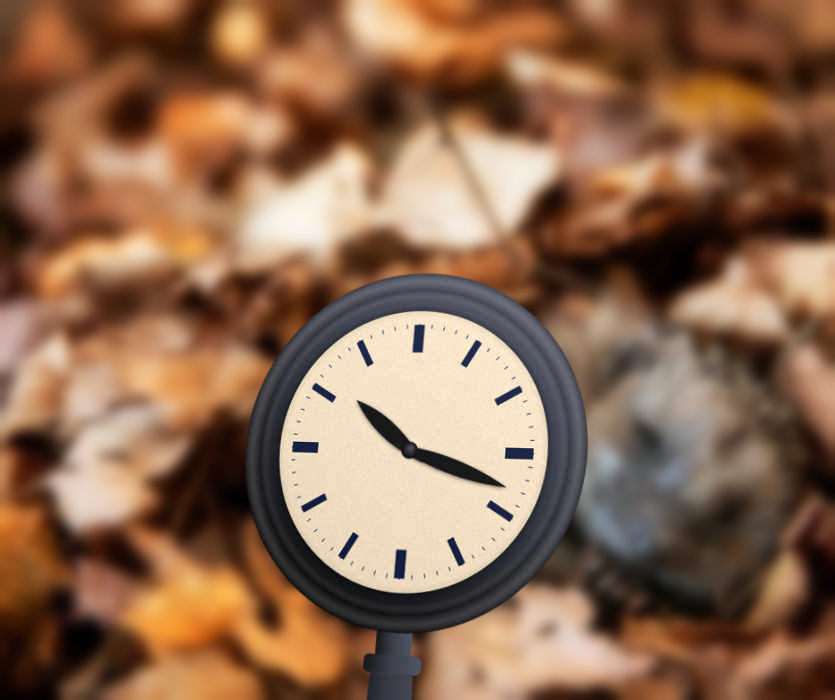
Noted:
10,18
